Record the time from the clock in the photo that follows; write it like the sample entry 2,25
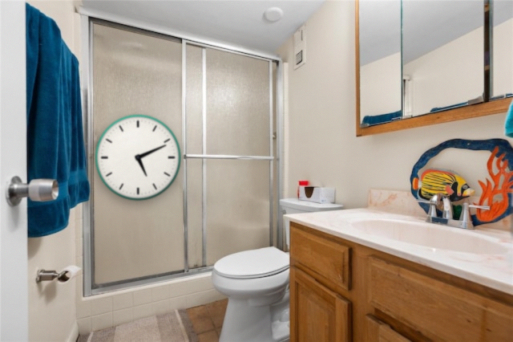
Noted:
5,11
